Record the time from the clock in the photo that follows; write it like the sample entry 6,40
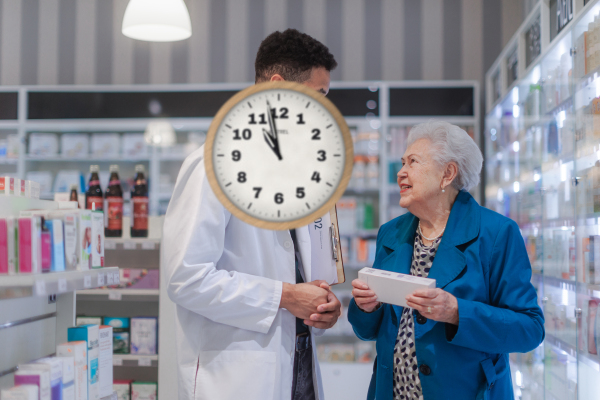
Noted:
10,58
